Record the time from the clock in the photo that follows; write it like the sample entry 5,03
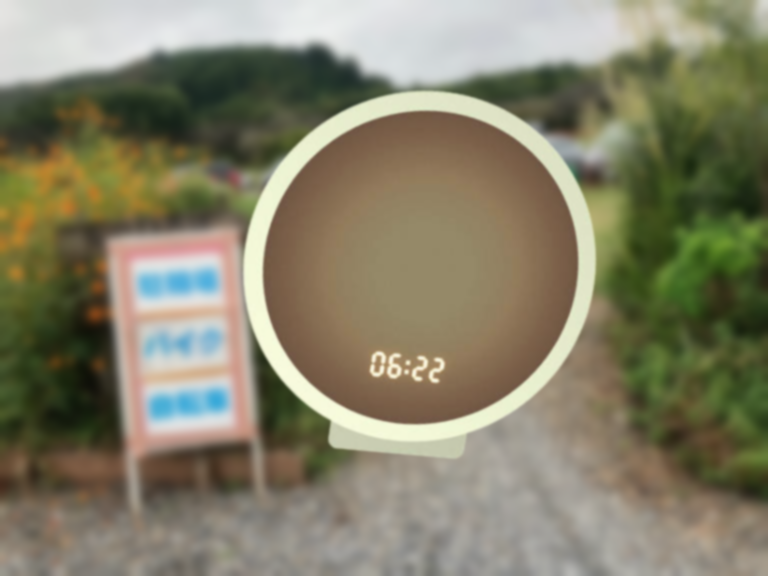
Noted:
6,22
